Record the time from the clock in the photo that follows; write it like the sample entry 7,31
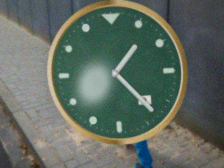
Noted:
1,23
